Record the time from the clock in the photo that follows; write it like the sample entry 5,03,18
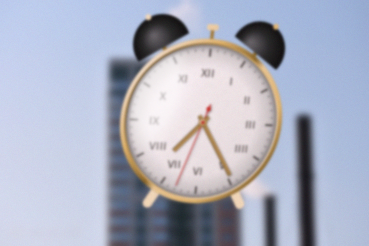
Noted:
7,24,33
